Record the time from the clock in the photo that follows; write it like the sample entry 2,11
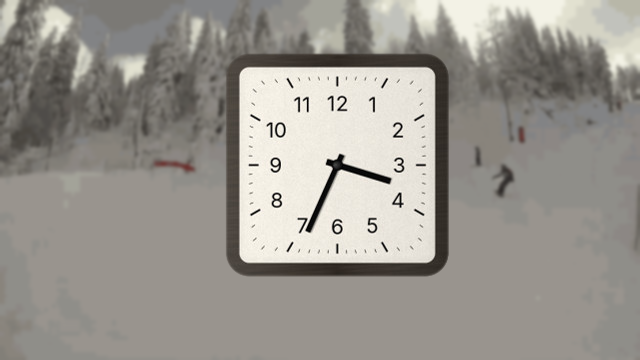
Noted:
3,34
